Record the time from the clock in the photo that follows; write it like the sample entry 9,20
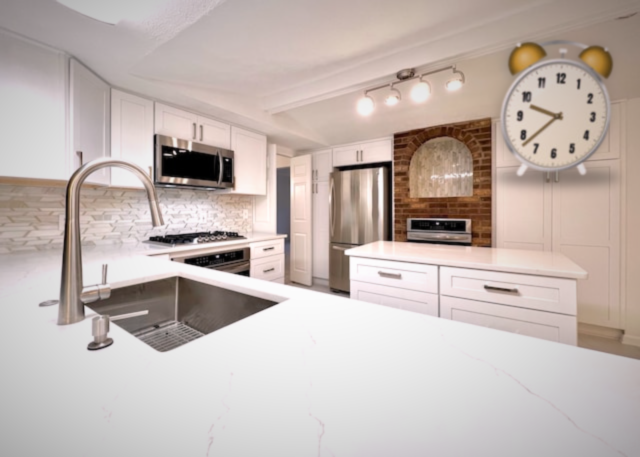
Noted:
9,38
